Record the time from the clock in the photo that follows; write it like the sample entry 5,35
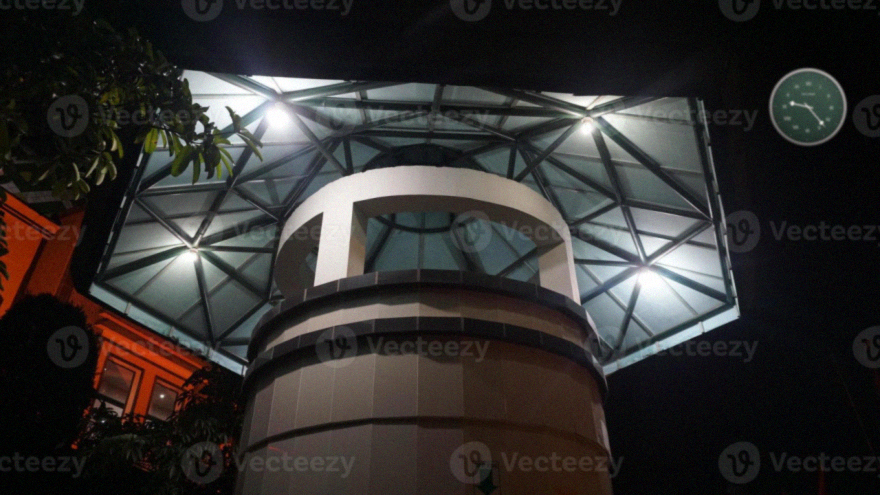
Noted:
9,23
